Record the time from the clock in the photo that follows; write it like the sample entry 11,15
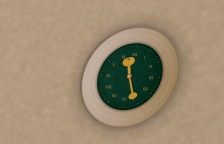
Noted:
11,26
